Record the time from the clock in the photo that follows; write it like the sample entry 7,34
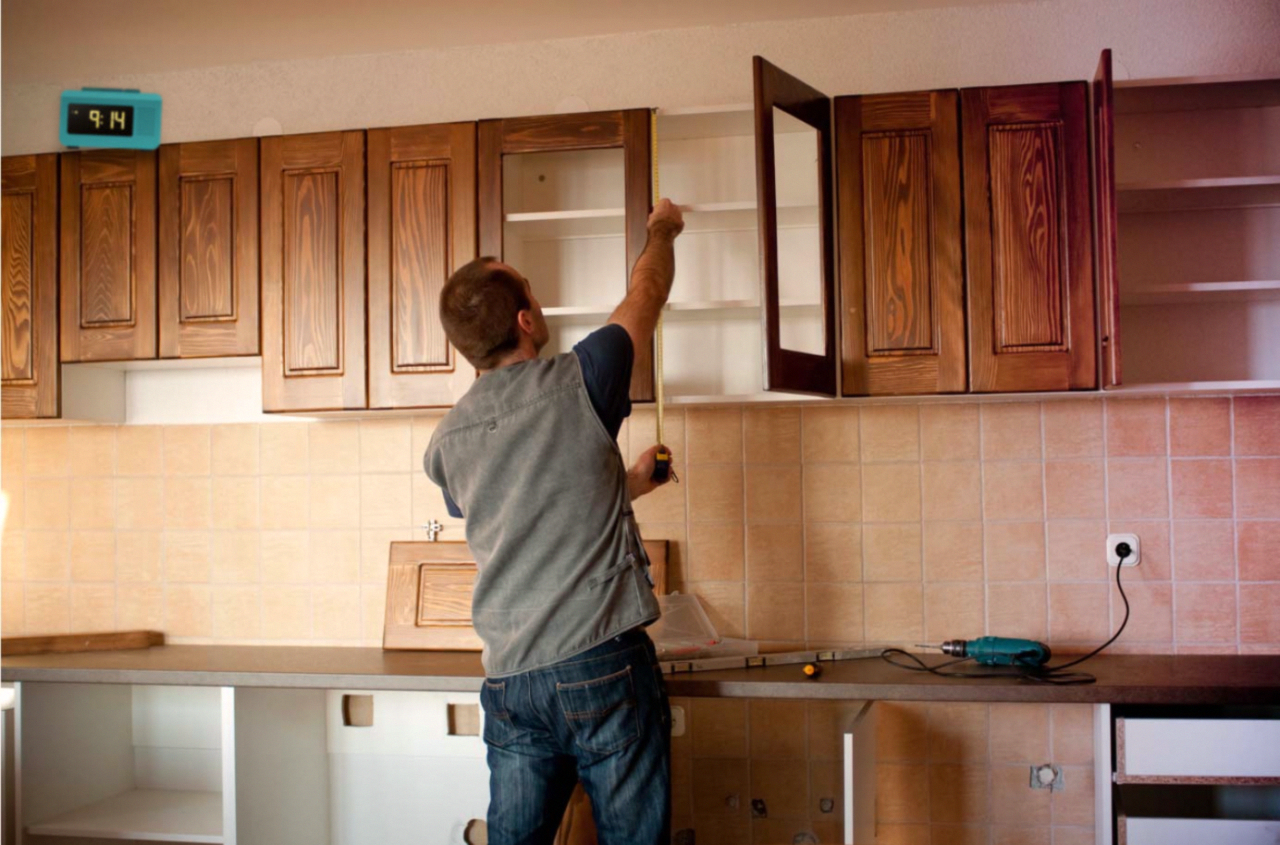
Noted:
9,14
